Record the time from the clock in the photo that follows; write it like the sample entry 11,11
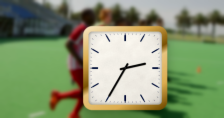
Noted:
2,35
